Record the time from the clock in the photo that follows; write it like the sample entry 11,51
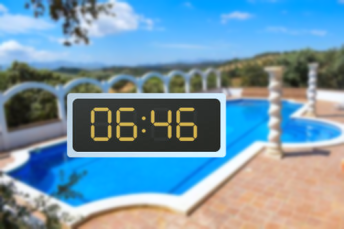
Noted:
6,46
